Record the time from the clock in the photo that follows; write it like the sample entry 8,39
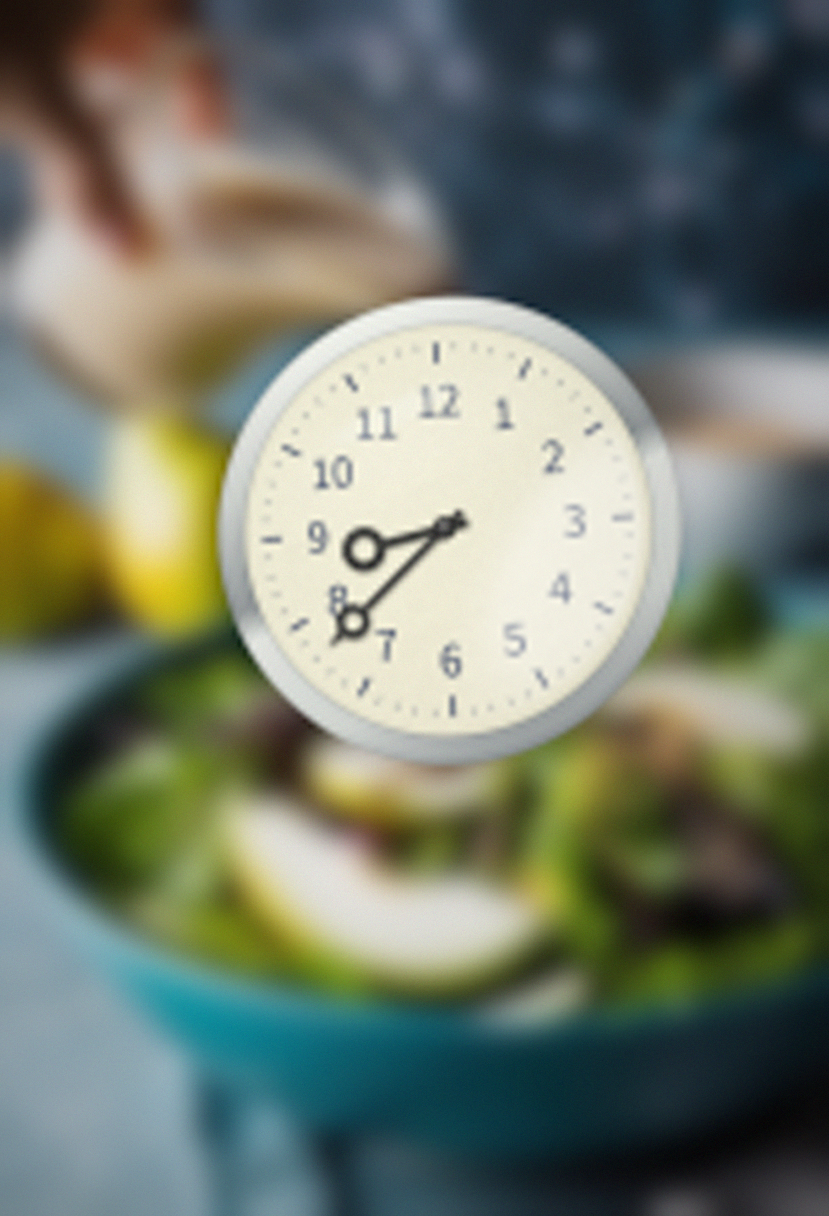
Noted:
8,38
